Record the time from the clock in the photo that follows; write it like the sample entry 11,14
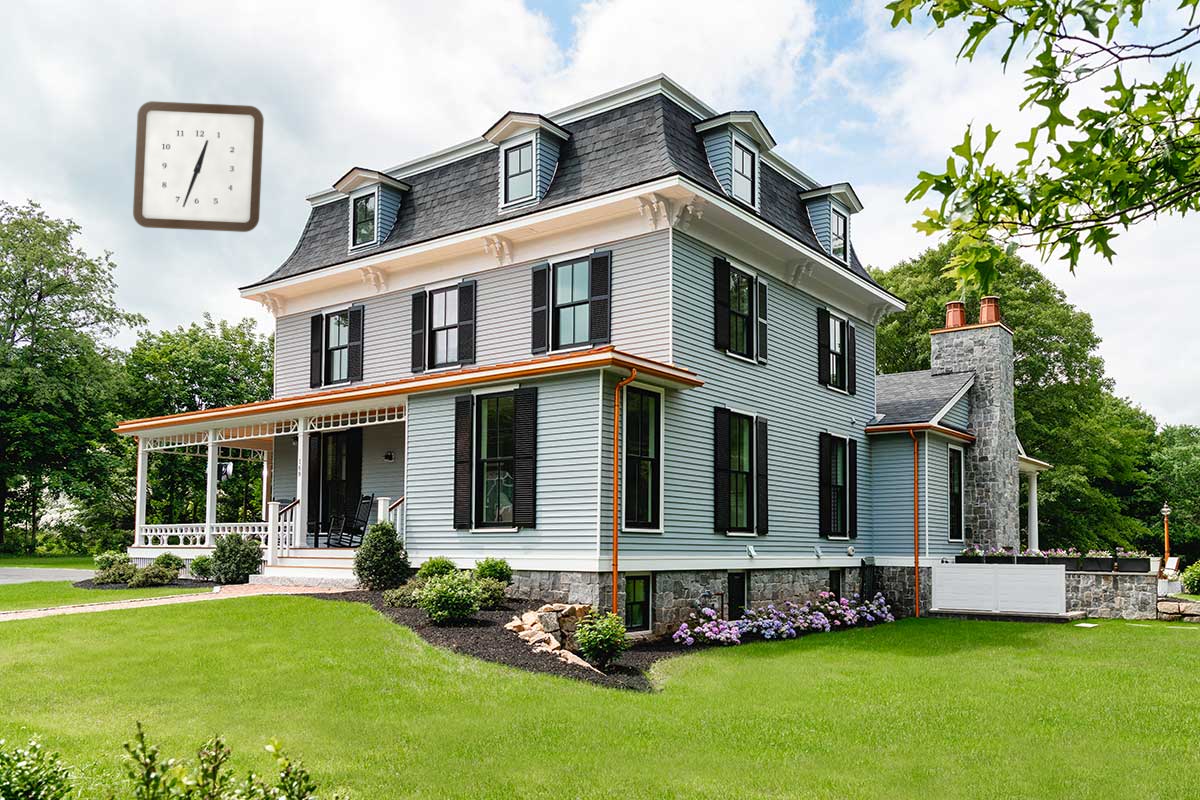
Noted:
12,33
